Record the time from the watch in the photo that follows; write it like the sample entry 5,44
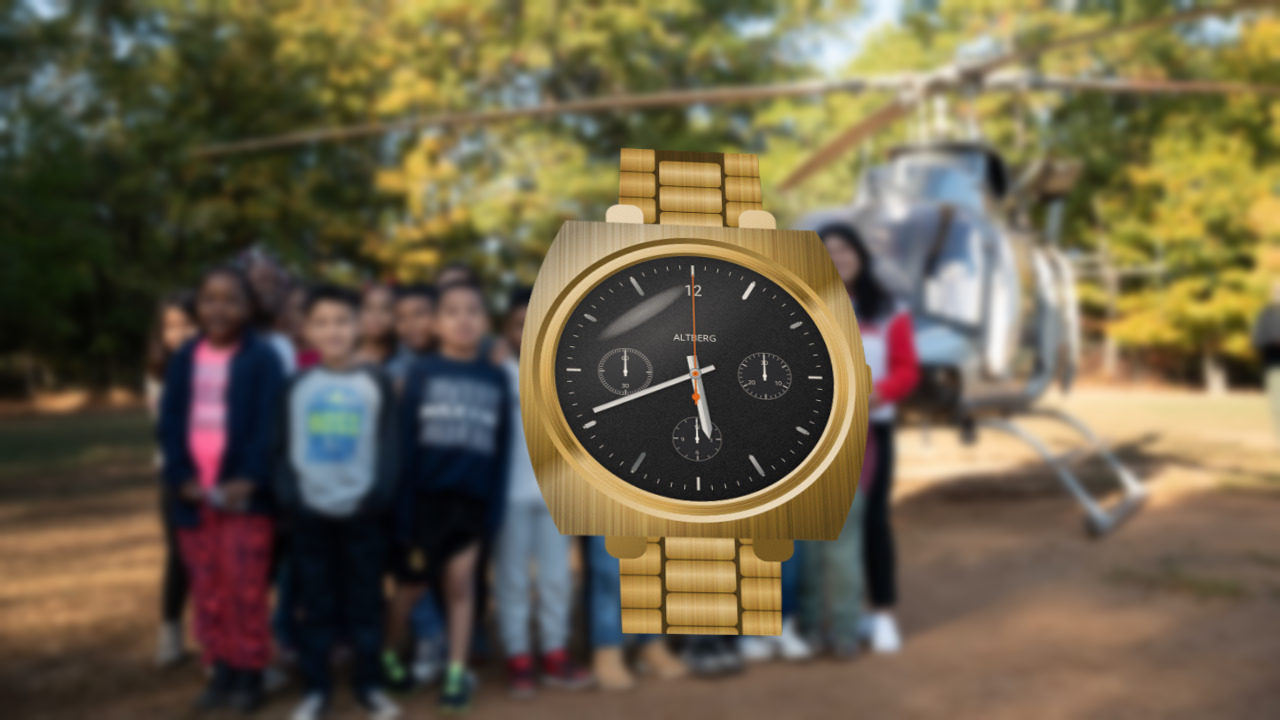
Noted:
5,41
